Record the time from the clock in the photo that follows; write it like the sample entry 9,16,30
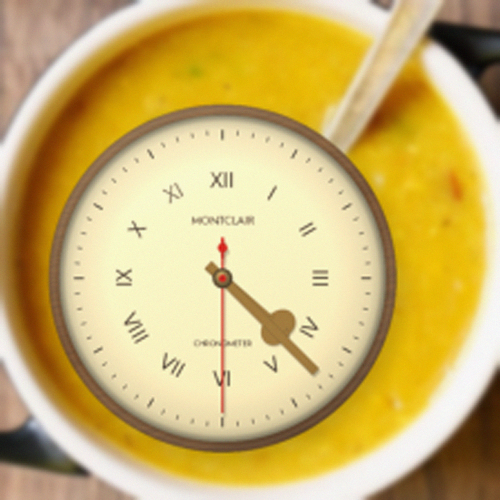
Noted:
4,22,30
